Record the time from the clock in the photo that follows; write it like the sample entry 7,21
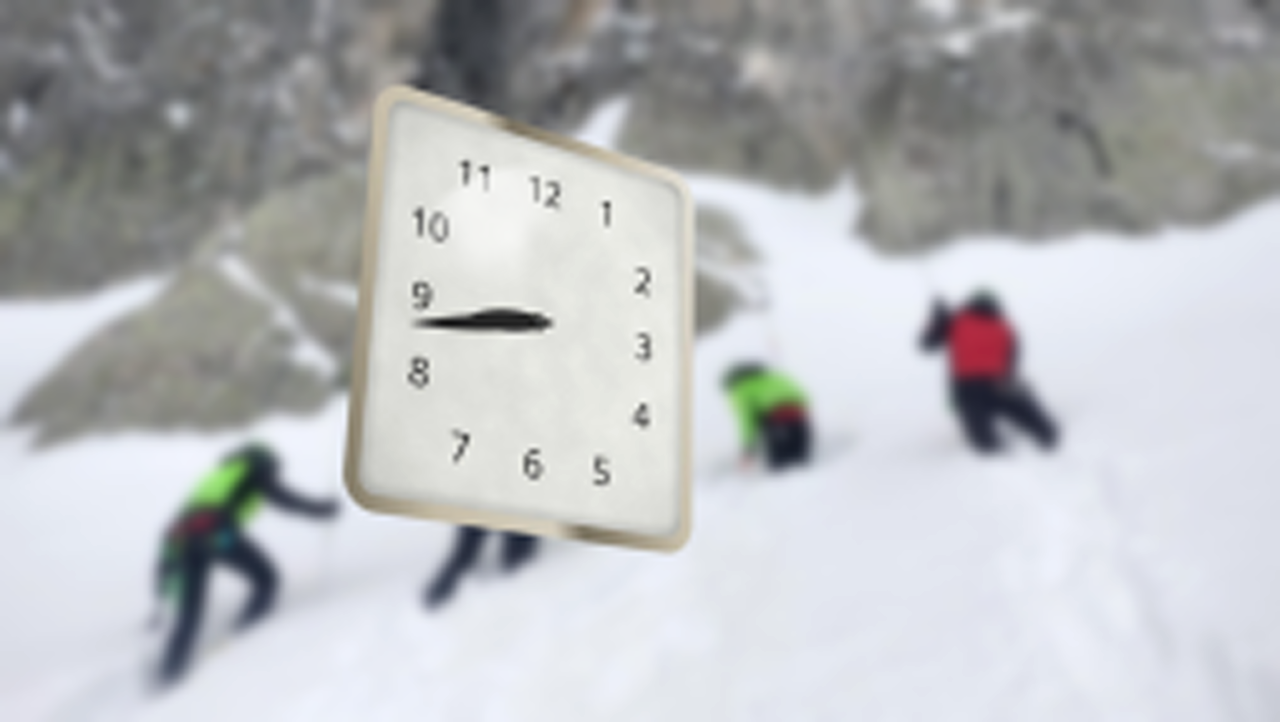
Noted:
8,43
